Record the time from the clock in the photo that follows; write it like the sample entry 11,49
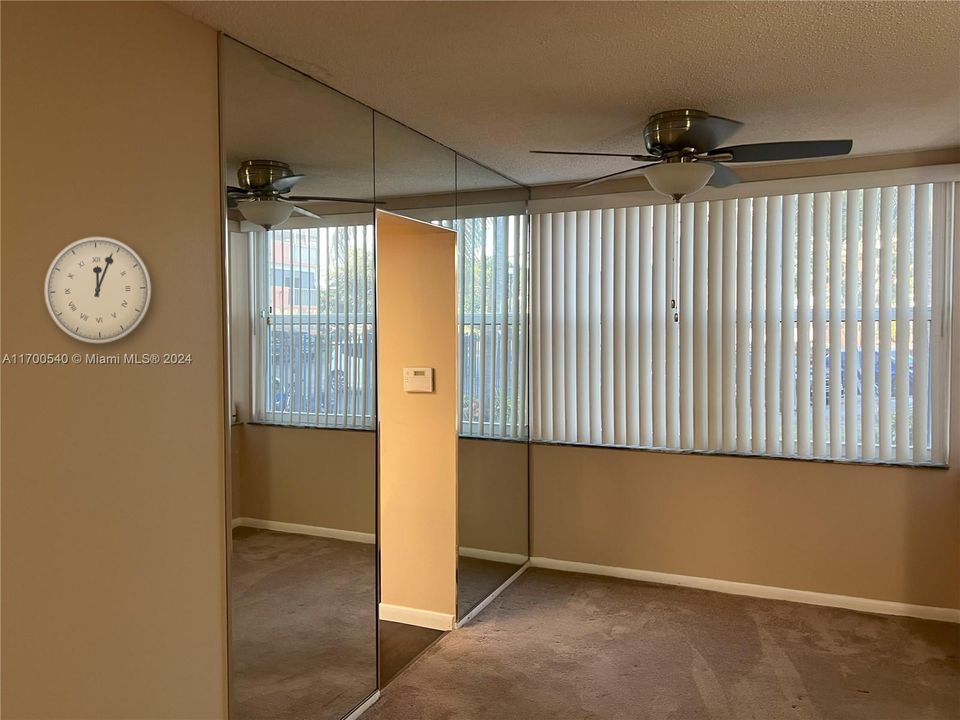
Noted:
12,04
